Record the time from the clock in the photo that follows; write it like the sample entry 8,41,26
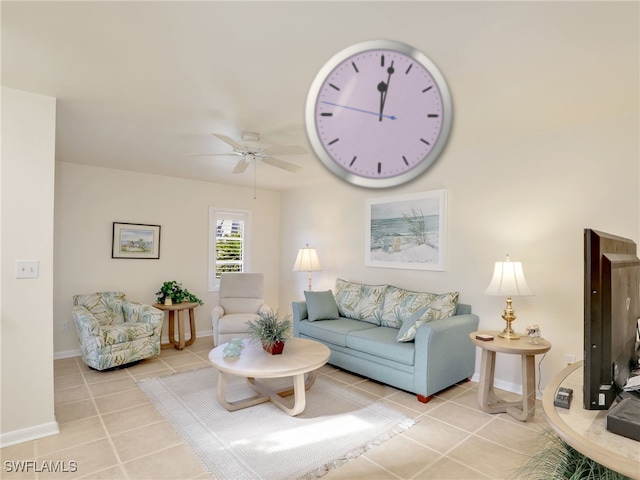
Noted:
12,01,47
